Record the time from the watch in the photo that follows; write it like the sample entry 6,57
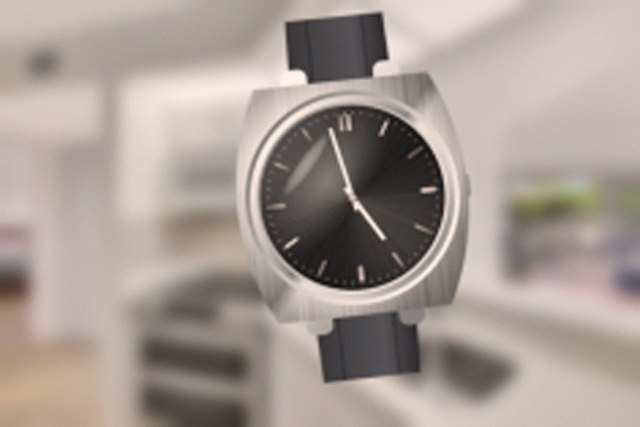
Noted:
4,58
